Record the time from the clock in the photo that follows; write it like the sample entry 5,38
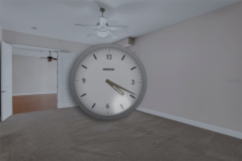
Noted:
4,19
